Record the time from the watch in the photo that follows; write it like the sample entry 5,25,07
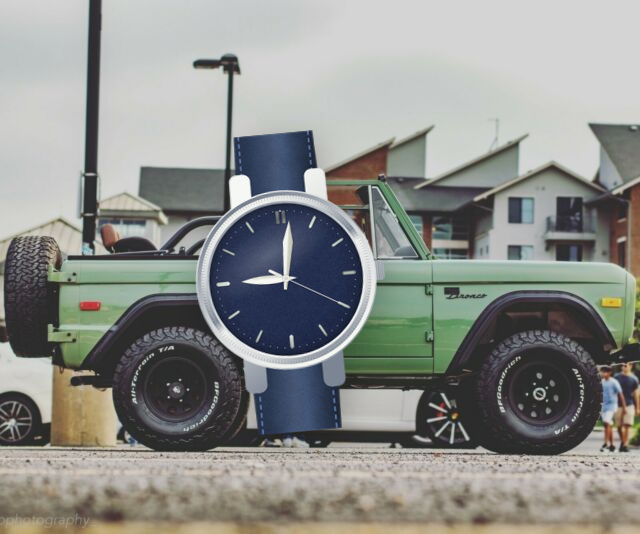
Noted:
9,01,20
